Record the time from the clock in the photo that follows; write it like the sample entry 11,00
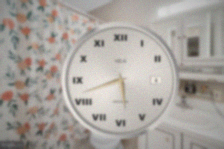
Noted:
5,42
